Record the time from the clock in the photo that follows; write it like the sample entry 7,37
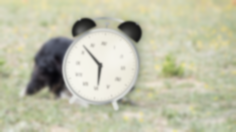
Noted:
5,52
